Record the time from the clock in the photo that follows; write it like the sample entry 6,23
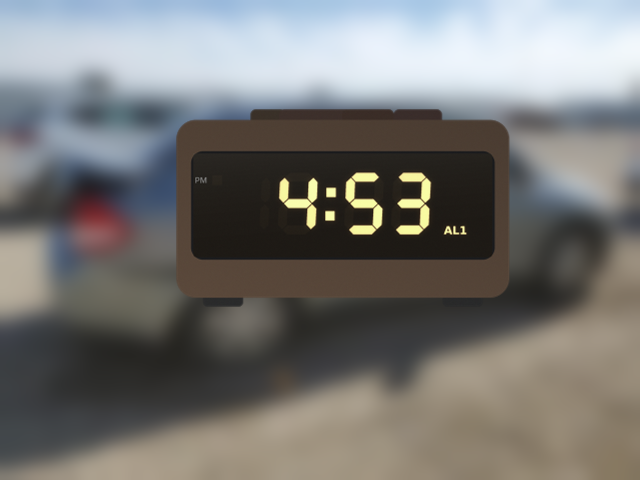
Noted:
4,53
